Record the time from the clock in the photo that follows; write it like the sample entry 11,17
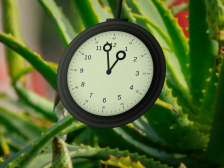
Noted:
12,58
